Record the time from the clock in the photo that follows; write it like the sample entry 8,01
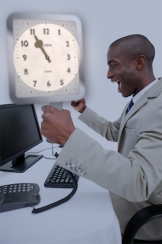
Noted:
10,55
